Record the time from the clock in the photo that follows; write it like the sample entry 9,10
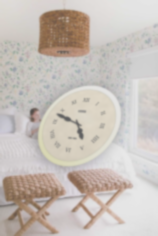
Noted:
4,48
